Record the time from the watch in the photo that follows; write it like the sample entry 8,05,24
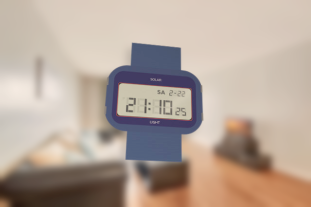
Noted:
21,10,25
